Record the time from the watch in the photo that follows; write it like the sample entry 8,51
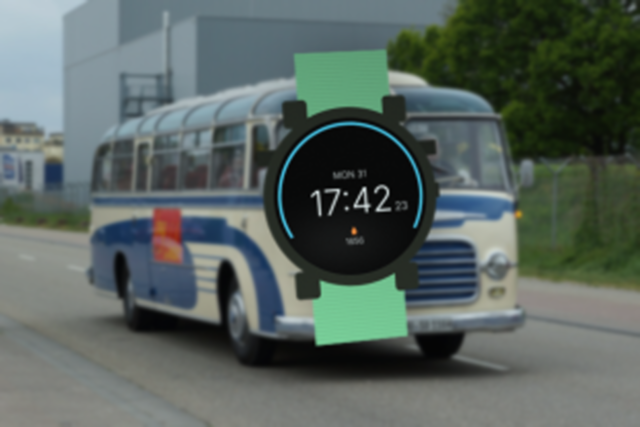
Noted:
17,42
